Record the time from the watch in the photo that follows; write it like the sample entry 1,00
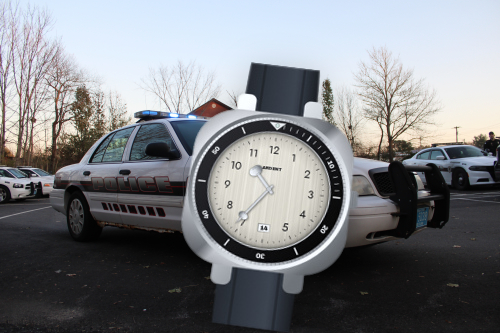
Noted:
10,36
